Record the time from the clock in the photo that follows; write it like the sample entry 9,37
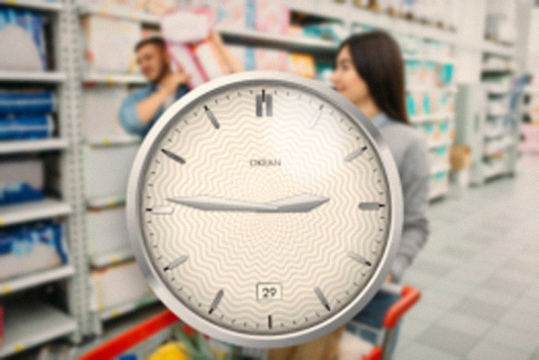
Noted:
2,46
